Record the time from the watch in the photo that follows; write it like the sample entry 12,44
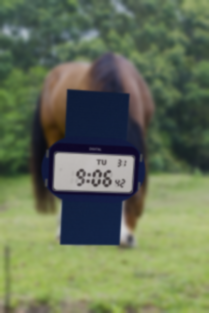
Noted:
9,06
